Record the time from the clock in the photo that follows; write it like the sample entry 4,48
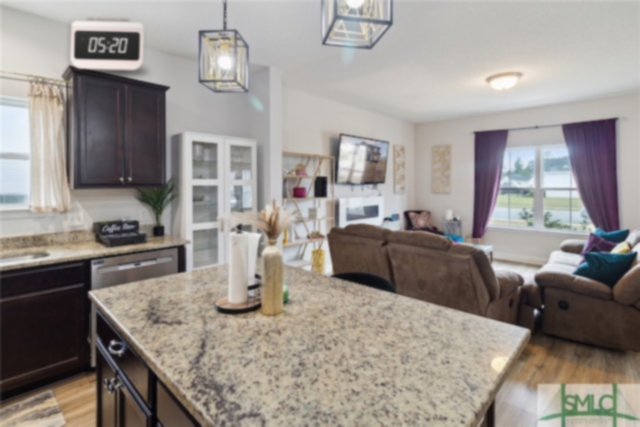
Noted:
5,20
